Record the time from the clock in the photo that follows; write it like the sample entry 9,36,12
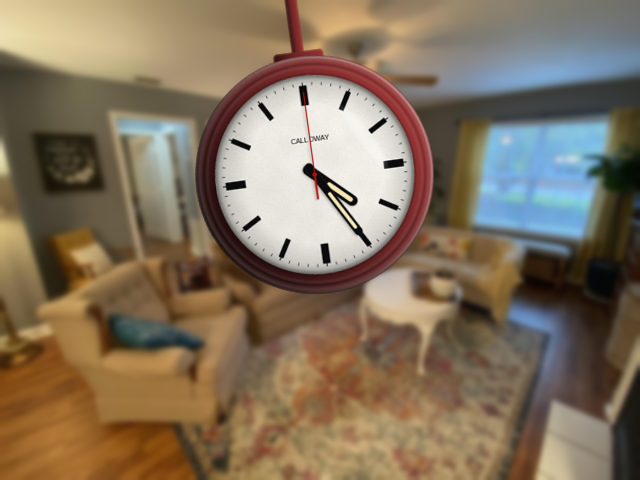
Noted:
4,25,00
